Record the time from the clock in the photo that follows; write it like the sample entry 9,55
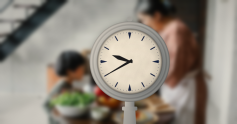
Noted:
9,40
